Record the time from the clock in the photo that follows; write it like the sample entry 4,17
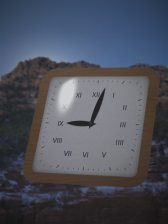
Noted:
9,02
